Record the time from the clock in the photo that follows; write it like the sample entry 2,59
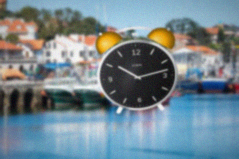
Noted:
10,13
